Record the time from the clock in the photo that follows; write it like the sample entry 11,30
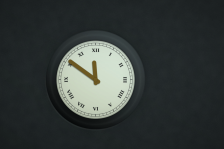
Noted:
11,51
